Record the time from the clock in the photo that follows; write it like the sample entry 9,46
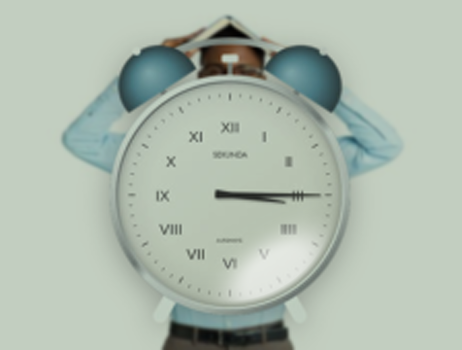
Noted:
3,15
